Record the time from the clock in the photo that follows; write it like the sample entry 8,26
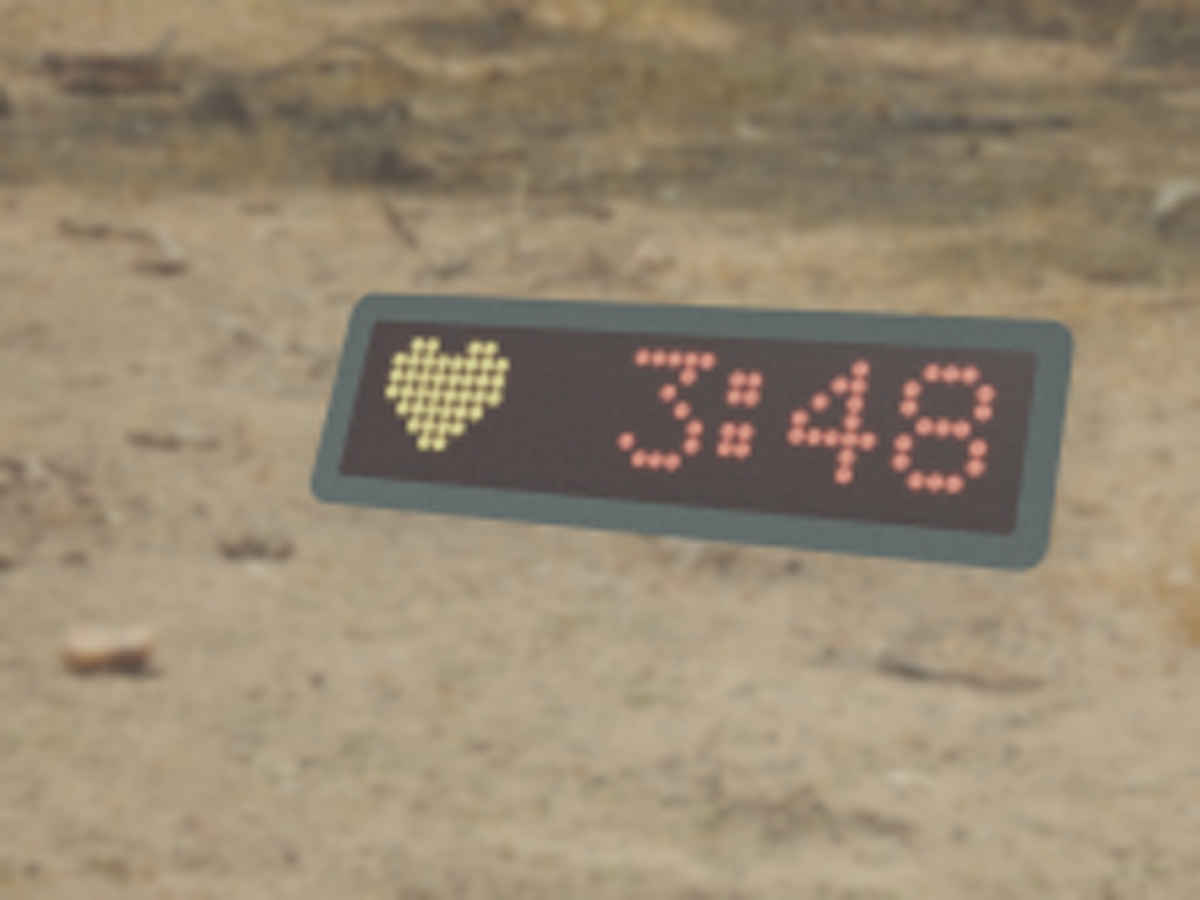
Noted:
3,48
